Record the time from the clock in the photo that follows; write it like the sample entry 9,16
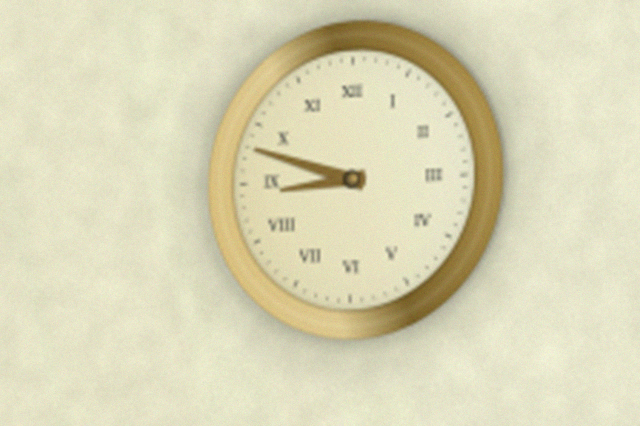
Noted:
8,48
